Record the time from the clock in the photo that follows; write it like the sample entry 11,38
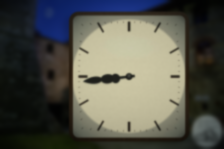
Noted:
8,44
